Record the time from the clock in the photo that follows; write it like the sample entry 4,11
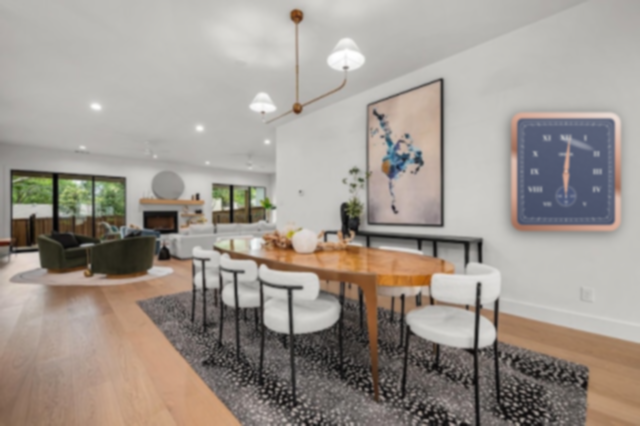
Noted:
6,01
